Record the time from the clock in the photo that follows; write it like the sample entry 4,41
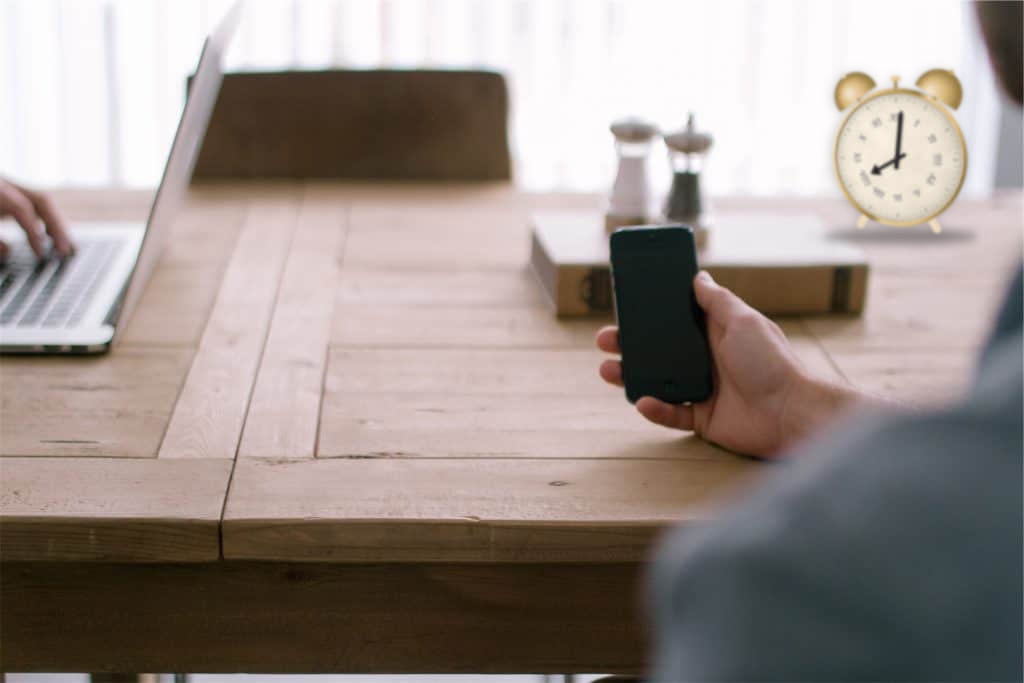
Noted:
8,01
